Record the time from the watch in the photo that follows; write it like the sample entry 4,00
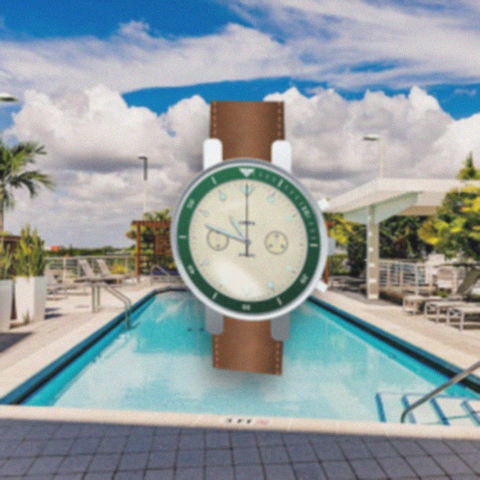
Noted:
10,48
